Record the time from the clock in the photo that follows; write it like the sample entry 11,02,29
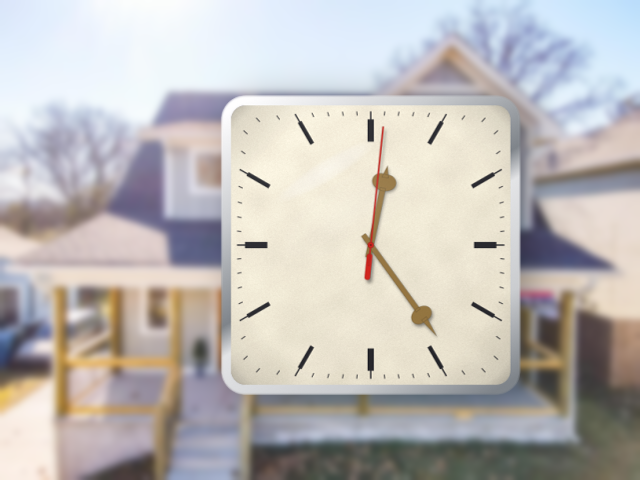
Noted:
12,24,01
